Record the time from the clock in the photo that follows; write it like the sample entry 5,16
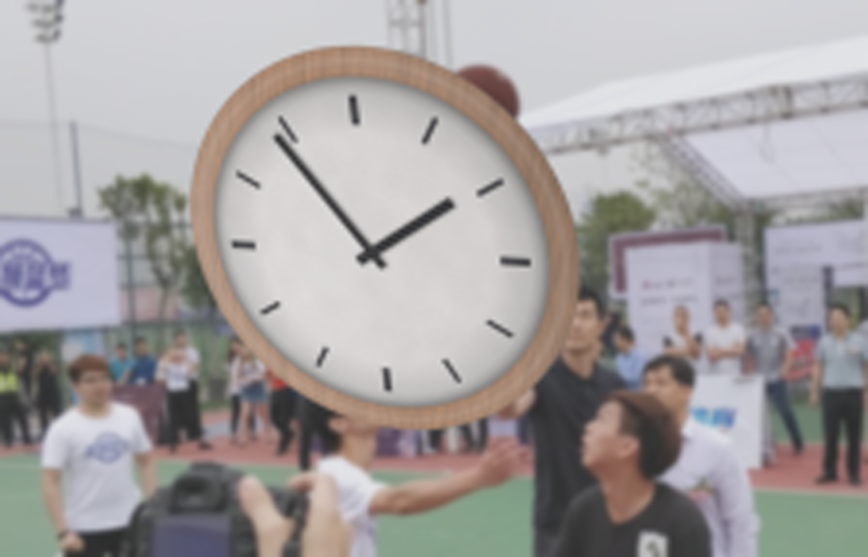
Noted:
1,54
